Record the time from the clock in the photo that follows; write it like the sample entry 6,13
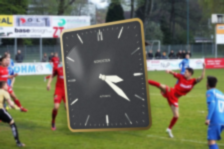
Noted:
3,22
